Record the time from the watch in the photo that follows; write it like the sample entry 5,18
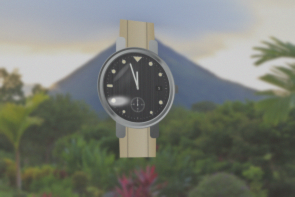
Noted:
11,57
